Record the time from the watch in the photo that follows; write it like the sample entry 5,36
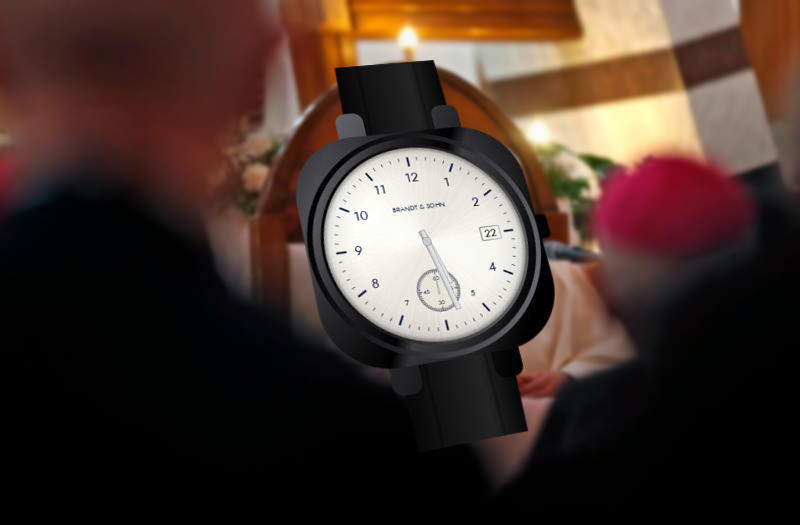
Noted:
5,28
